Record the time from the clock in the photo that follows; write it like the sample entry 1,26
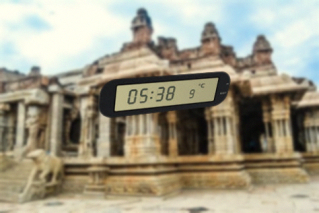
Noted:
5,38
